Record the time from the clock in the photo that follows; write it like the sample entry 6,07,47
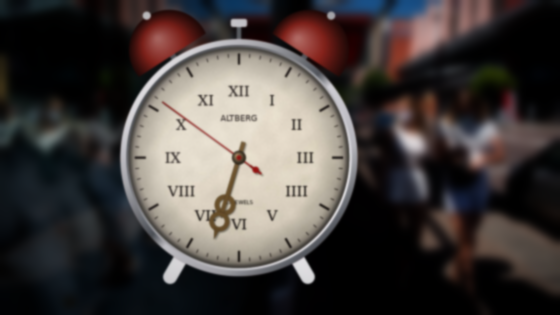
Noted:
6,32,51
